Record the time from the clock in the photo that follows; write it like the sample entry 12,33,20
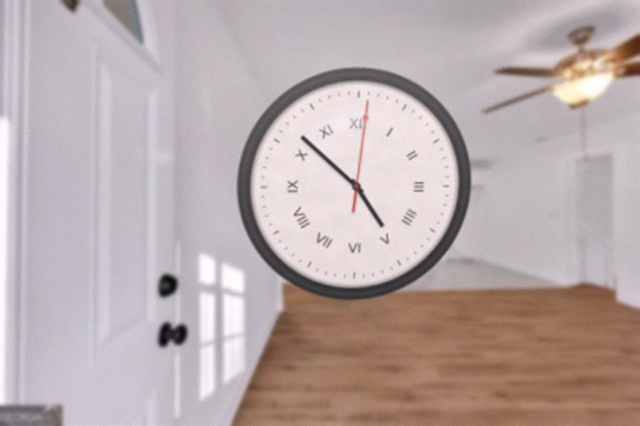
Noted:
4,52,01
